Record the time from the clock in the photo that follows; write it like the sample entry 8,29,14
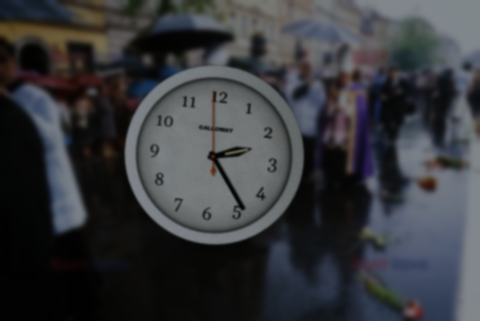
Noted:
2,23,59
